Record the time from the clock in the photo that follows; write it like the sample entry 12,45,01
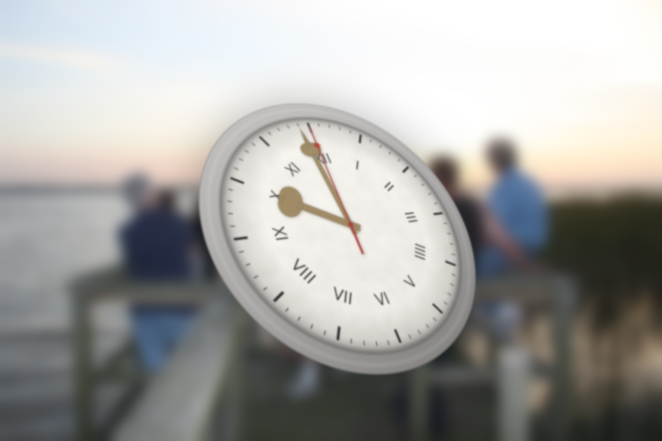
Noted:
9,59,00
